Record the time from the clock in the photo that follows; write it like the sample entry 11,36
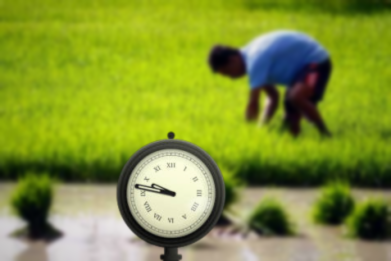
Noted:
9,47
